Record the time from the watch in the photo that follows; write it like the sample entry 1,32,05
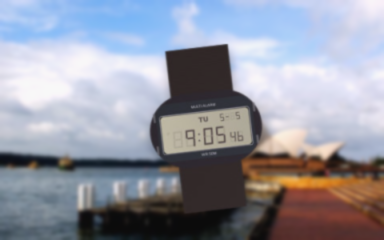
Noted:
9,05,46
